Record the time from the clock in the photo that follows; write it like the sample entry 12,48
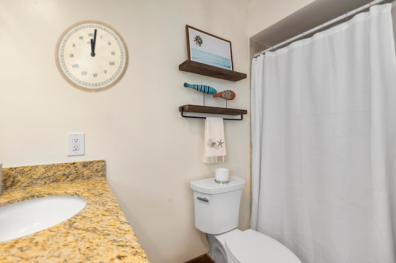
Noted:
12,02
